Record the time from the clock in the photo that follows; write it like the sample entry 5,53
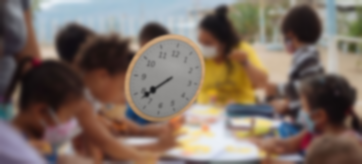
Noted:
7,38
